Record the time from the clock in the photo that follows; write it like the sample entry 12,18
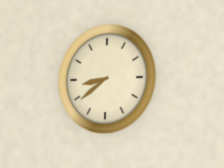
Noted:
8,39
